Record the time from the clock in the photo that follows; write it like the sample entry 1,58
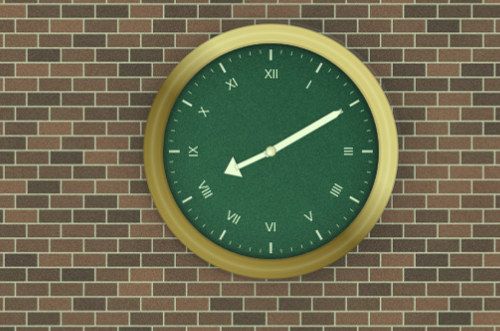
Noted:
8,10
